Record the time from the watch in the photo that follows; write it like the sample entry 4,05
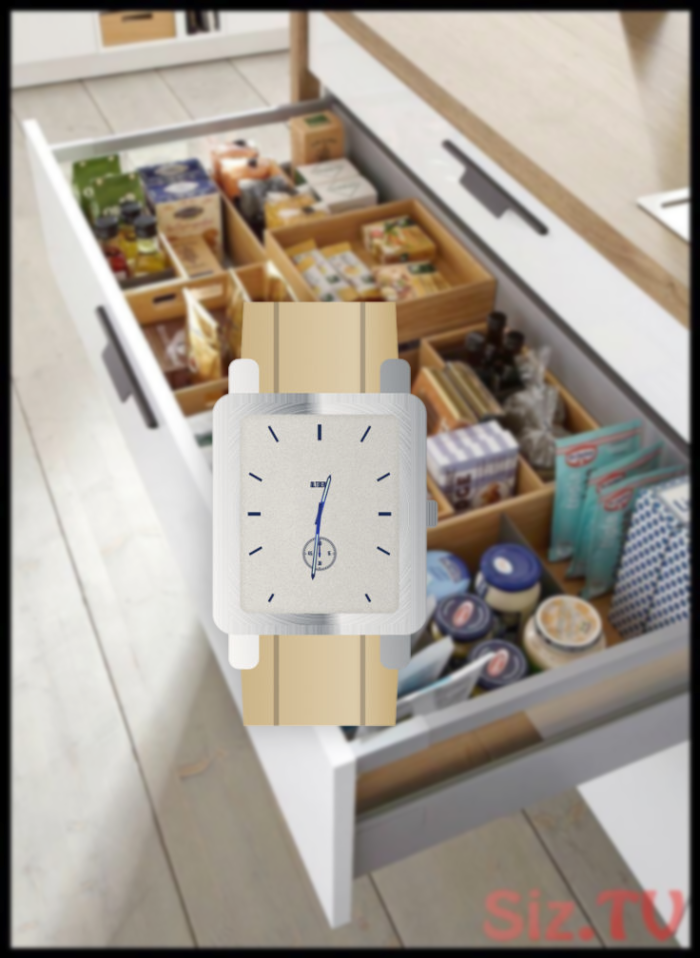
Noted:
12,31
